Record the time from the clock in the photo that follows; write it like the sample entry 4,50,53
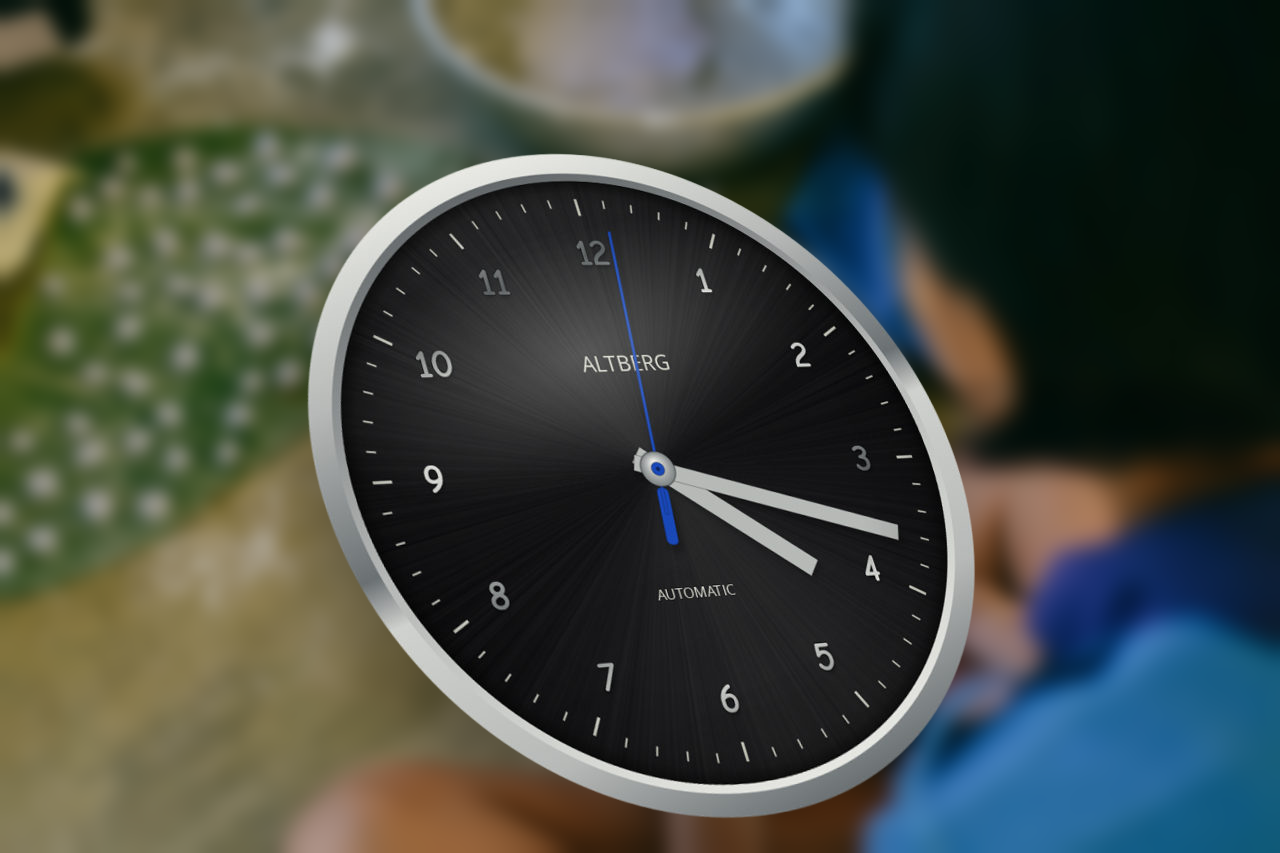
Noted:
4,18,01
